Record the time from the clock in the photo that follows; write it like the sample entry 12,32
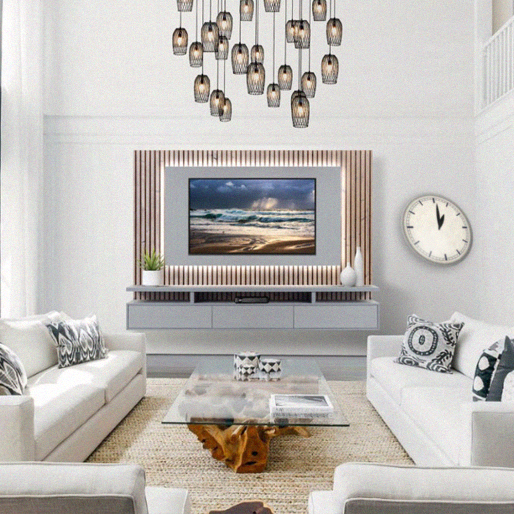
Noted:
1,01
